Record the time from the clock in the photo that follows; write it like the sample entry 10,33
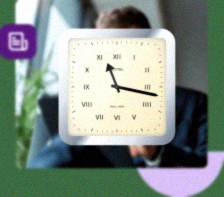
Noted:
11,17
